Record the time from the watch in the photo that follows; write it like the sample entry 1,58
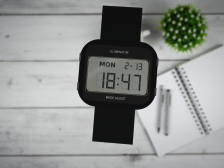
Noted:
18,47
